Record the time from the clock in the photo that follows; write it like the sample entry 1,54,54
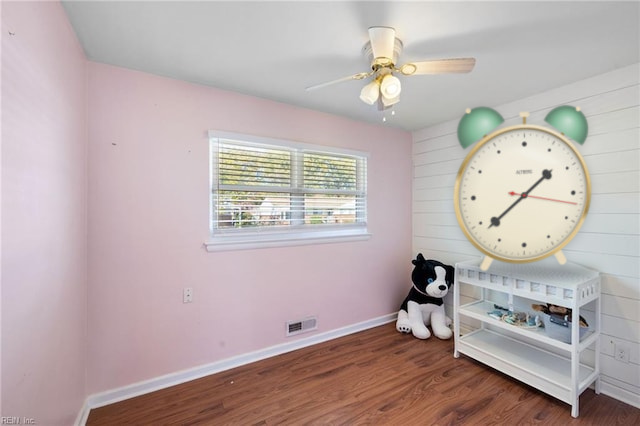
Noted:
1,38,17
